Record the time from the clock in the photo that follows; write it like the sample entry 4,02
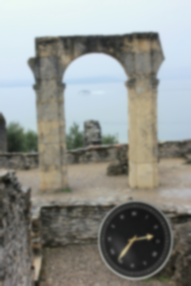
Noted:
2,36
